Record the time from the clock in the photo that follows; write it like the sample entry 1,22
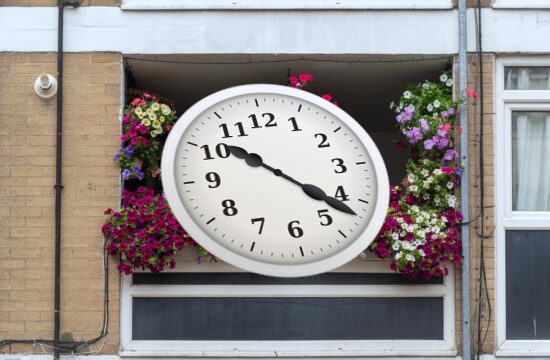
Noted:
10,22
